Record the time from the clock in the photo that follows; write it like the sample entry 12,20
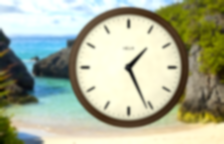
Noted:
1,26
